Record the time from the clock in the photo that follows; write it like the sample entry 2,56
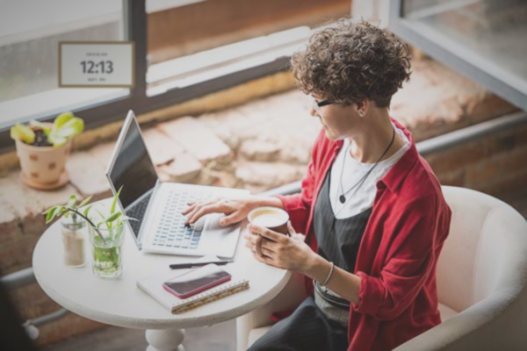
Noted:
12,13
